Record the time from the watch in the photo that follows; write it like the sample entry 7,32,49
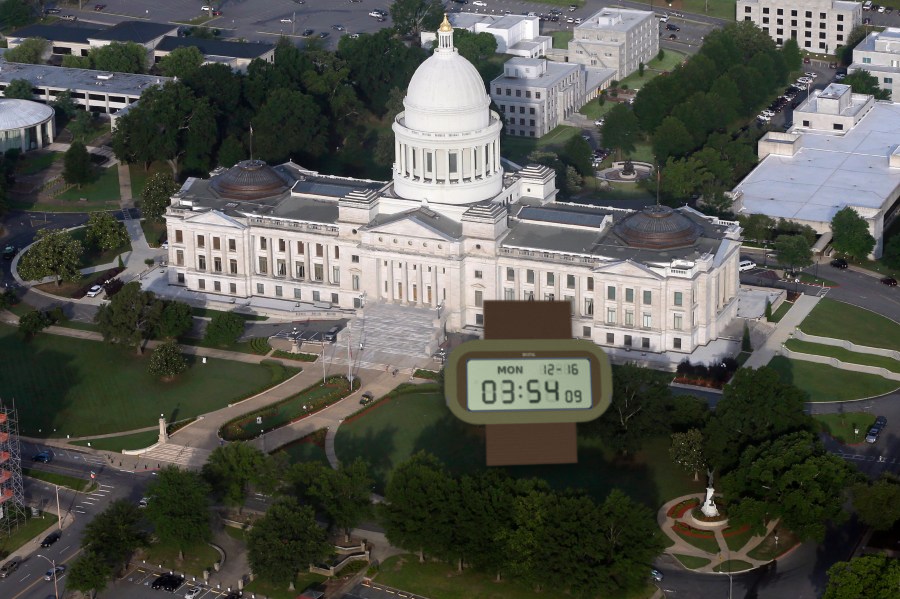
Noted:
3,54,09
